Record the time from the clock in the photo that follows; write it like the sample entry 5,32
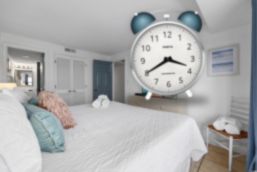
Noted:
3,40
